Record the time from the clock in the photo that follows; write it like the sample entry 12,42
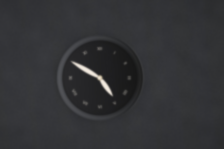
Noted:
4,50
